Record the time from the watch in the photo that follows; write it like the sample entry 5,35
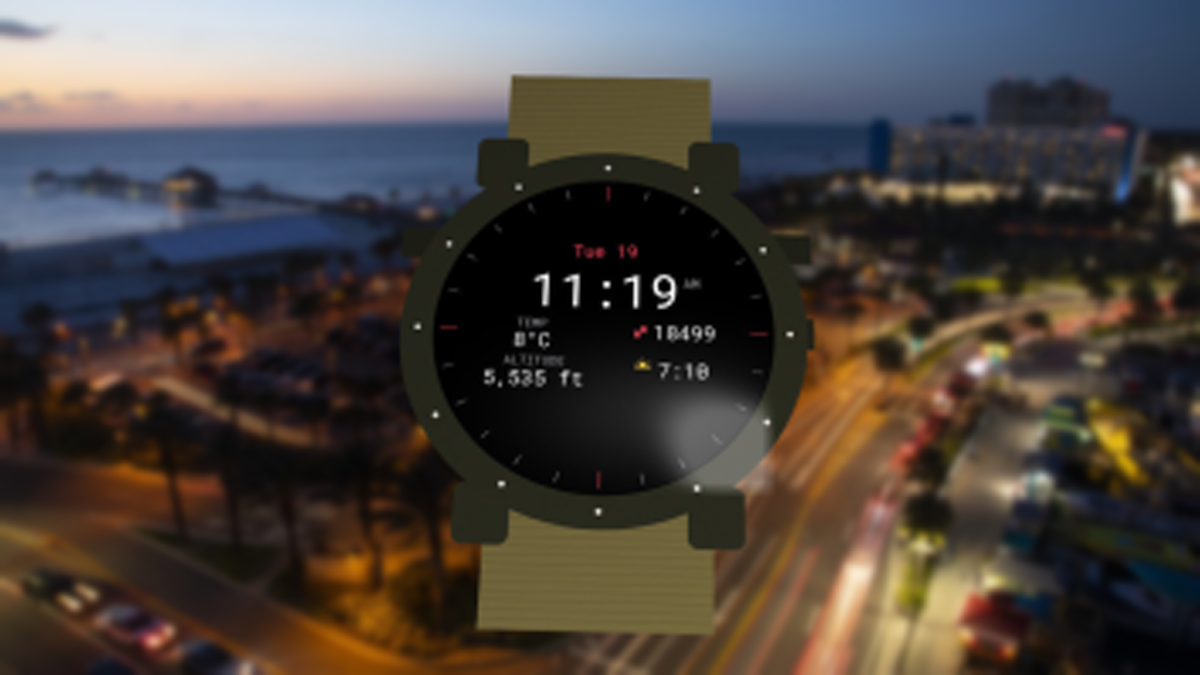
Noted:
11,19
